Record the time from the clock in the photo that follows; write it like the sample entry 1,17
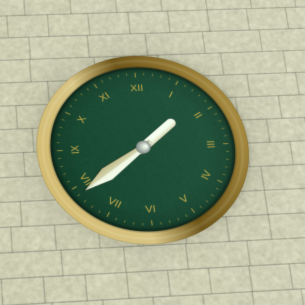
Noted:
1,39
